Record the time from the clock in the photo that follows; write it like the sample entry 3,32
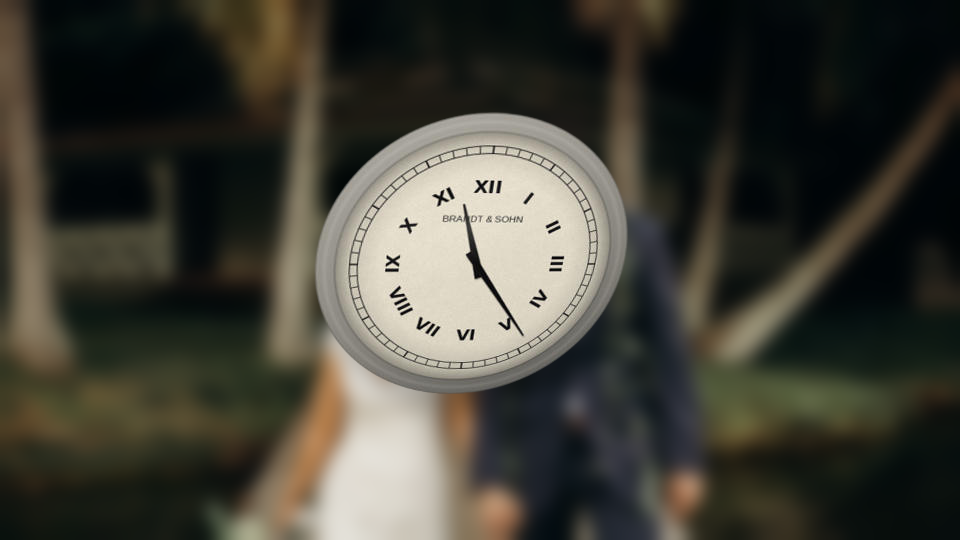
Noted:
11,24
